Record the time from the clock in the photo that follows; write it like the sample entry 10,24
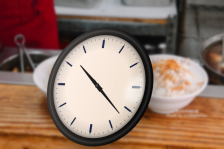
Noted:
10,22
